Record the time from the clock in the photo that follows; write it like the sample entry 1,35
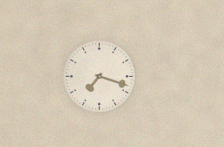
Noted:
7,18
